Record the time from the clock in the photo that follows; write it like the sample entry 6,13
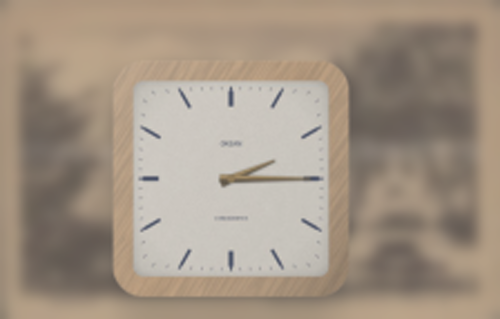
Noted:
2,15
